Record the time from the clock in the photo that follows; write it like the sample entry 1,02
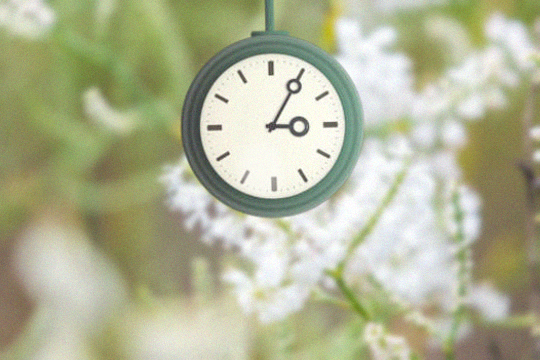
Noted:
3,05
